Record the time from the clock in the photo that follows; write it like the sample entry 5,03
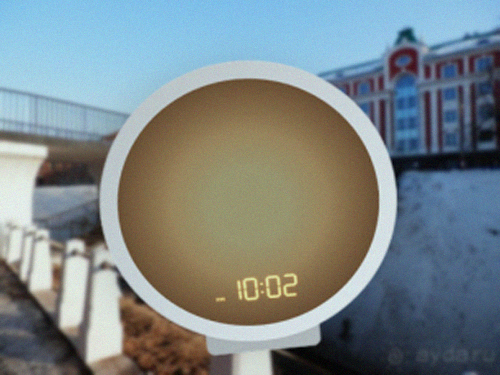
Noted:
10,02
